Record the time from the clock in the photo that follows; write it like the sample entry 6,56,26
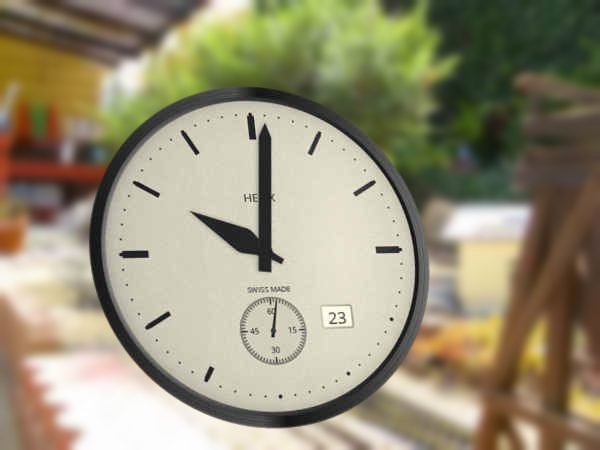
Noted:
10,01,02
